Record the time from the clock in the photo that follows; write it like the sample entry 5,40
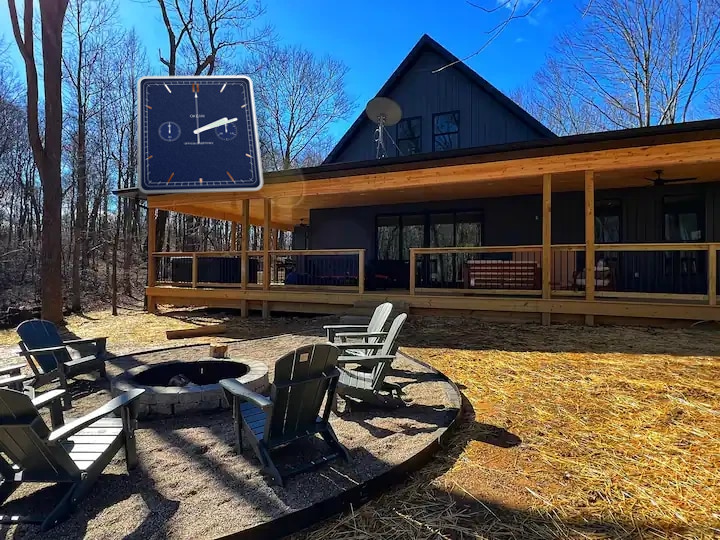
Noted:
2,12
